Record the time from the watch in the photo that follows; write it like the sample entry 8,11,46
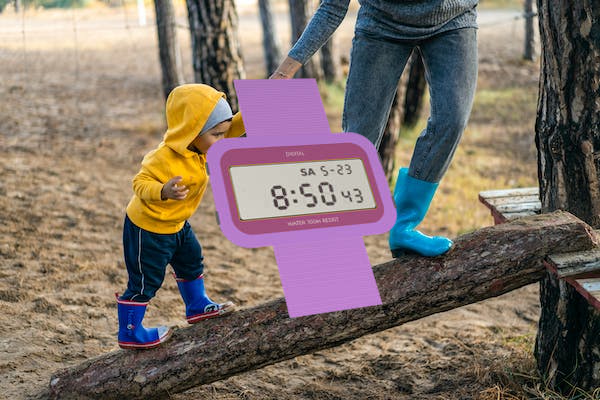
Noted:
8,50,43
